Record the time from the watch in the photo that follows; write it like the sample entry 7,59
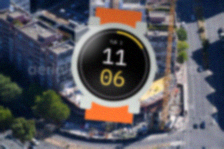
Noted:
11,06
